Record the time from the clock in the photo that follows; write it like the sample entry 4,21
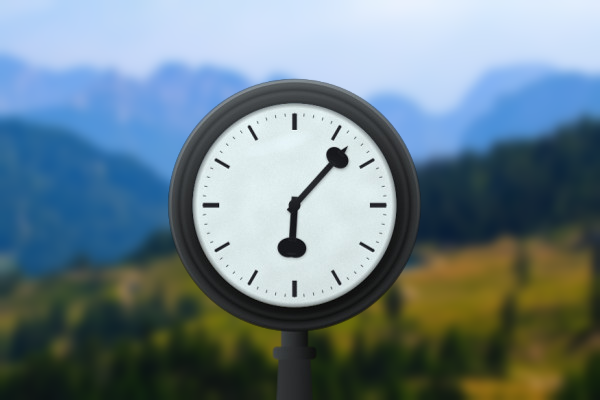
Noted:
6,07
